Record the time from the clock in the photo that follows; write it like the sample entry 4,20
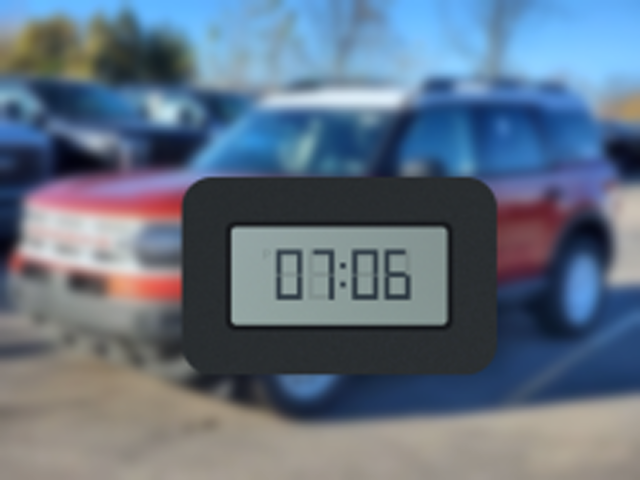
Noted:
7,06
